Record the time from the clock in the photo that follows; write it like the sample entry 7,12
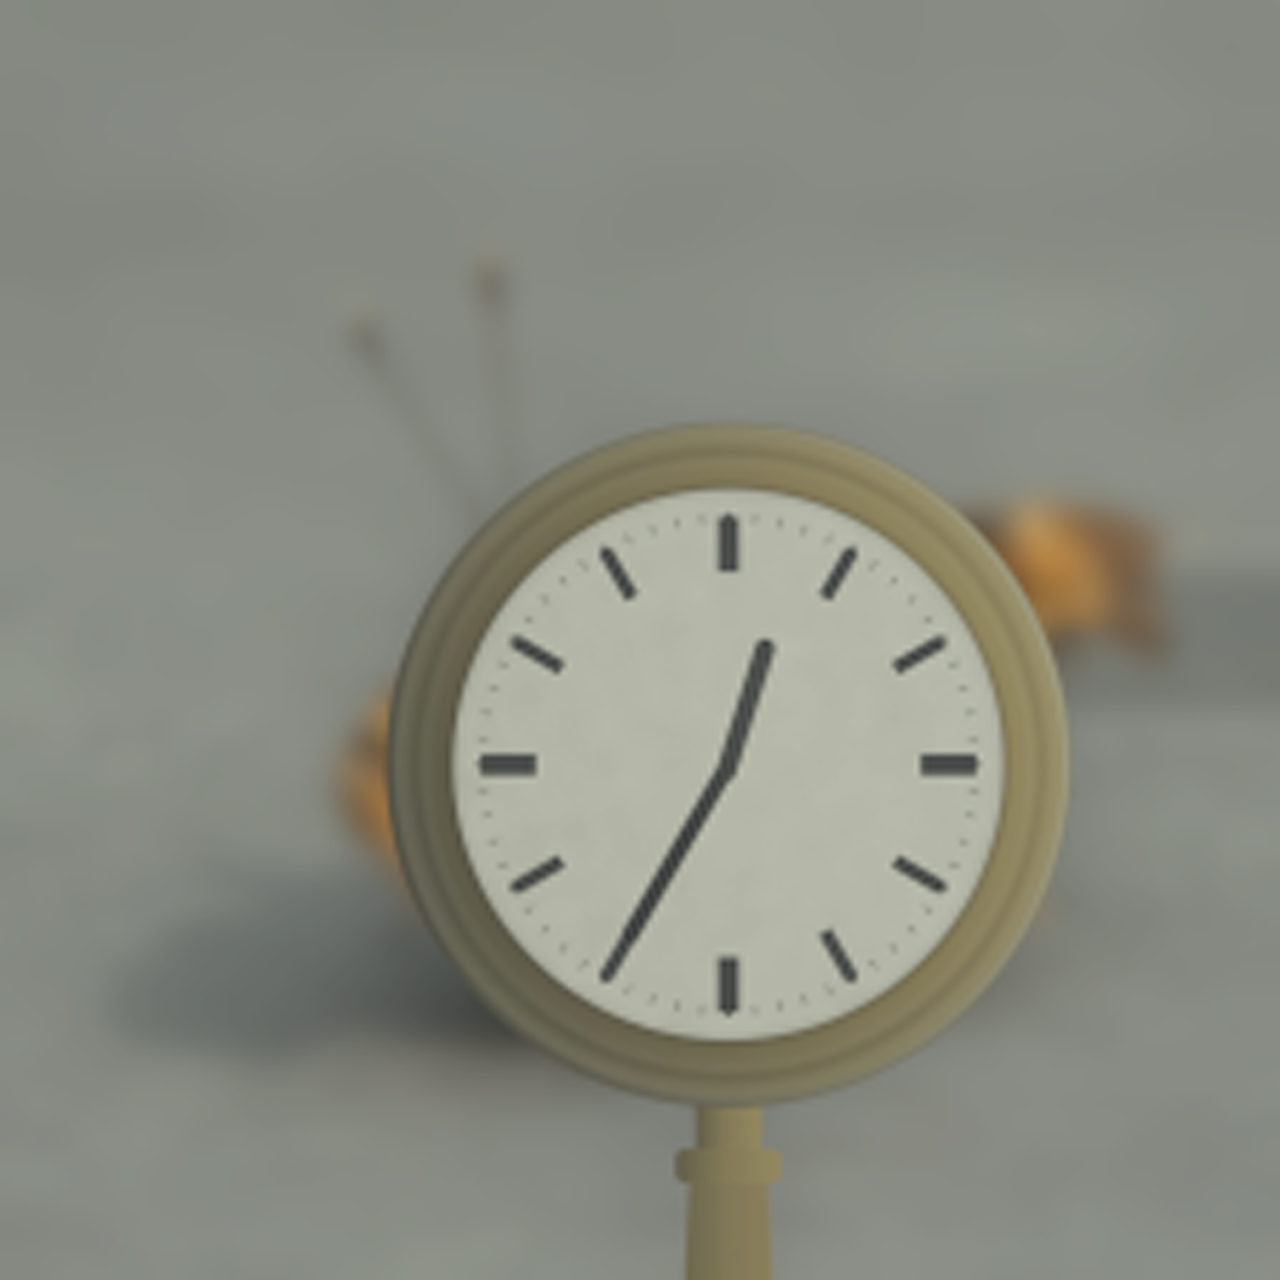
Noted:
12,35
